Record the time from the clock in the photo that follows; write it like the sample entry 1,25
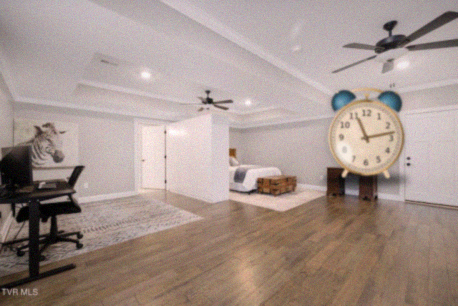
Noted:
11,13
